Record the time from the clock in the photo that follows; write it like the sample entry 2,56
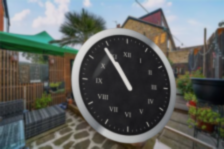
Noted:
10,54
